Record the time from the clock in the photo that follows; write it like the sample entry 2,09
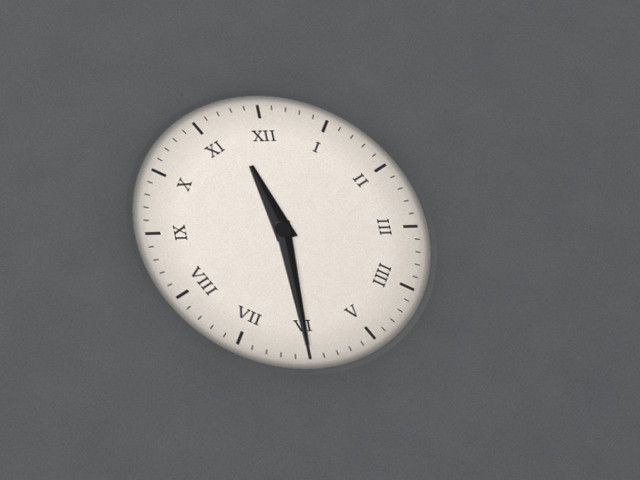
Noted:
11,30
